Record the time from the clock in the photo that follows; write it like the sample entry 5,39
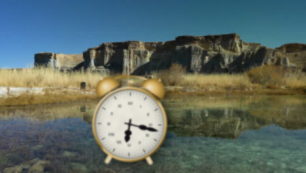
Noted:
6,17
